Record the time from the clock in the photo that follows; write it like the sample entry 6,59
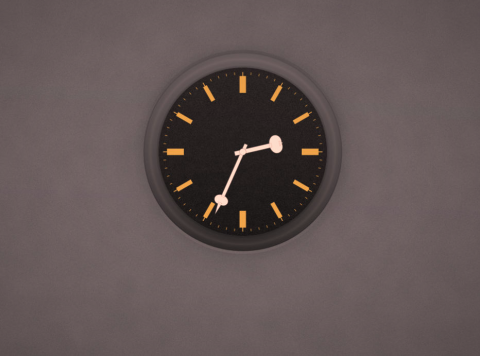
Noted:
2,34
